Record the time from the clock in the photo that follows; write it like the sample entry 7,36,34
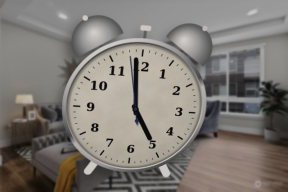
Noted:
4,58,58
